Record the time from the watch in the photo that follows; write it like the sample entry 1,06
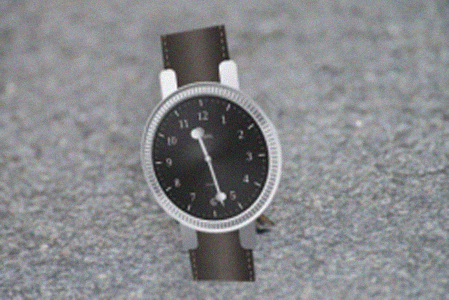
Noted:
11,28
